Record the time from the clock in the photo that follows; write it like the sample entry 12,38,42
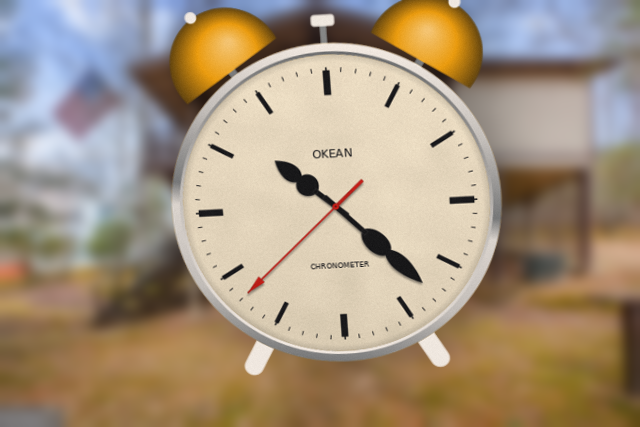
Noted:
10,22,38
